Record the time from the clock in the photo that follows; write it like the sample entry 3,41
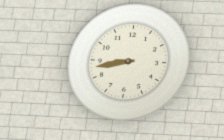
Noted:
8,43
